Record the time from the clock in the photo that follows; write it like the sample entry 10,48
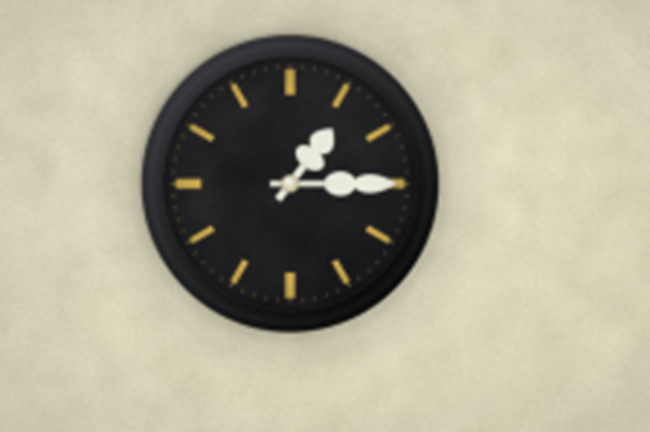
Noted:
1,15
